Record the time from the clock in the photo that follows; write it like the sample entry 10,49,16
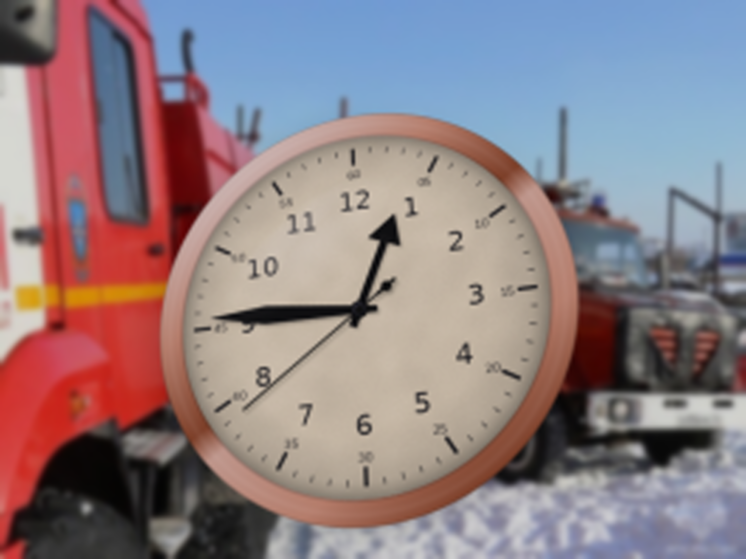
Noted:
12,45,39
